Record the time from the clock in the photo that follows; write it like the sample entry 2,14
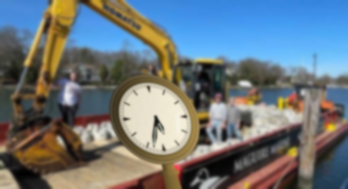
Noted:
5,33
